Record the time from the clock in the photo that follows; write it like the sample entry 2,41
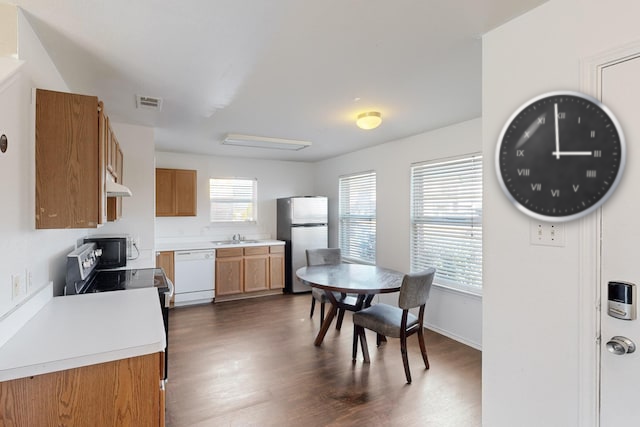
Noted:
2,59
